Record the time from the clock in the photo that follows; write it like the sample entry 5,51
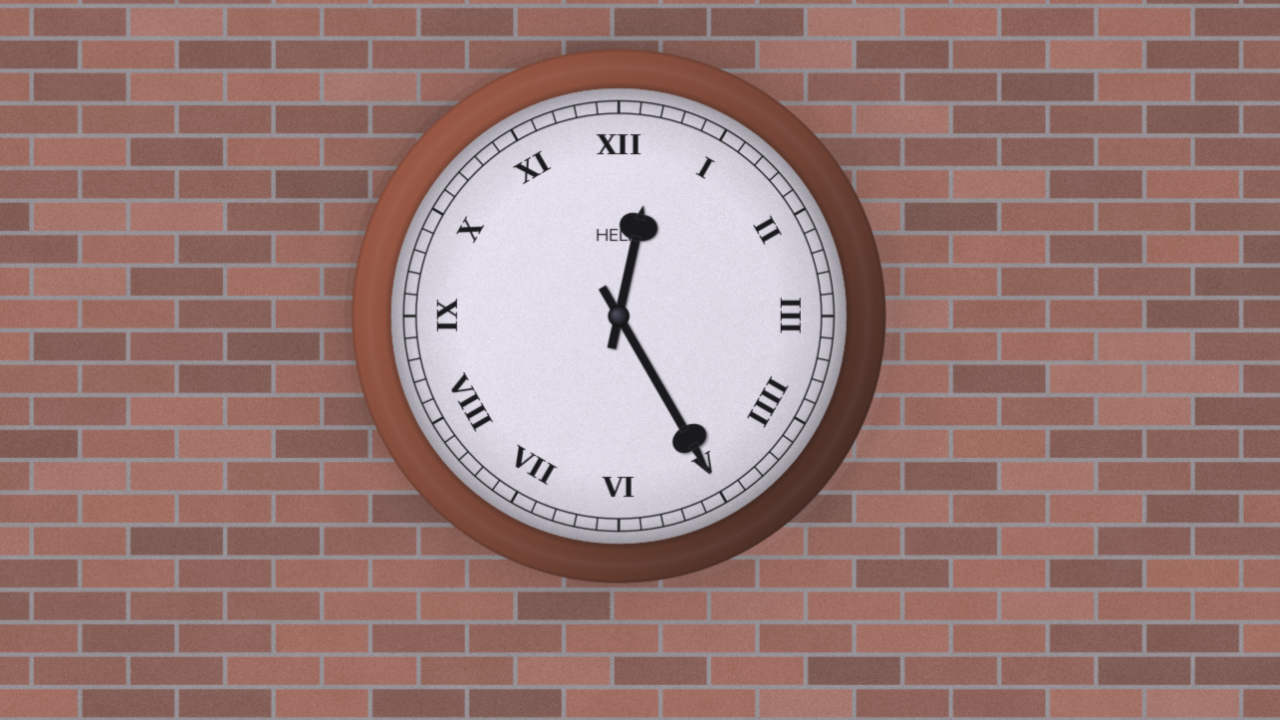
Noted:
12,25
